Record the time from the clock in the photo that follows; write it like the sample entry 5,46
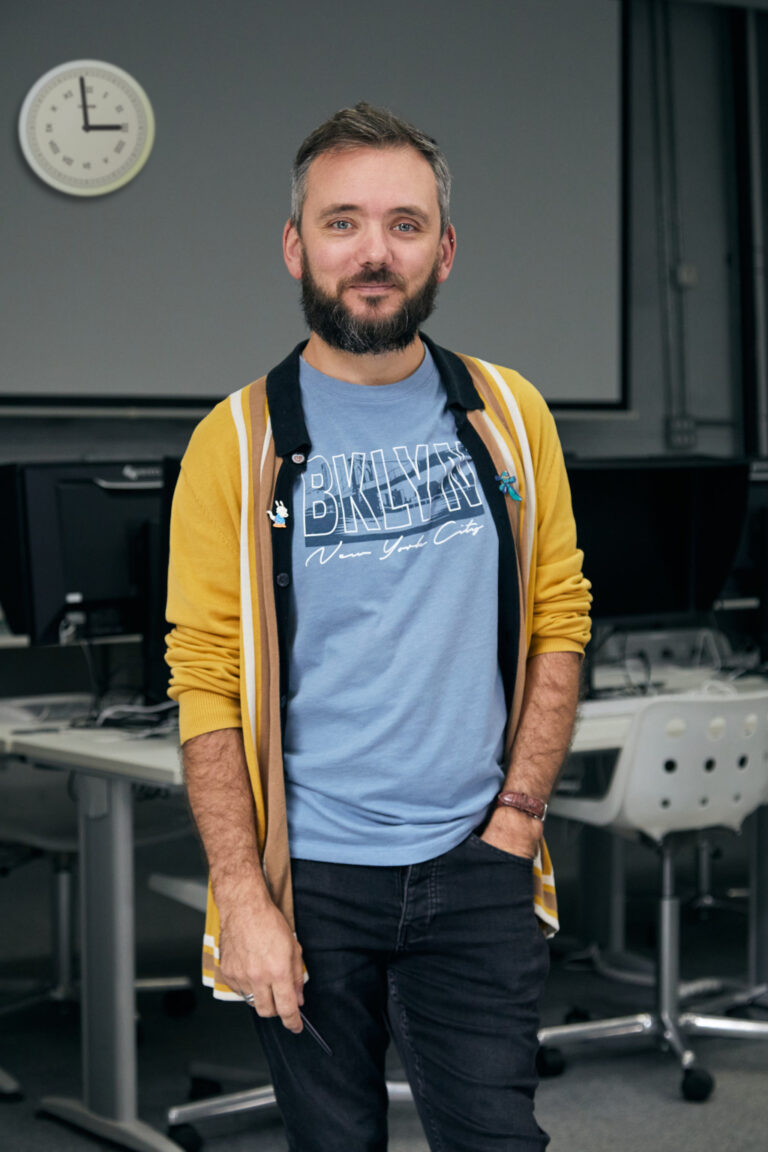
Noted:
2,59
